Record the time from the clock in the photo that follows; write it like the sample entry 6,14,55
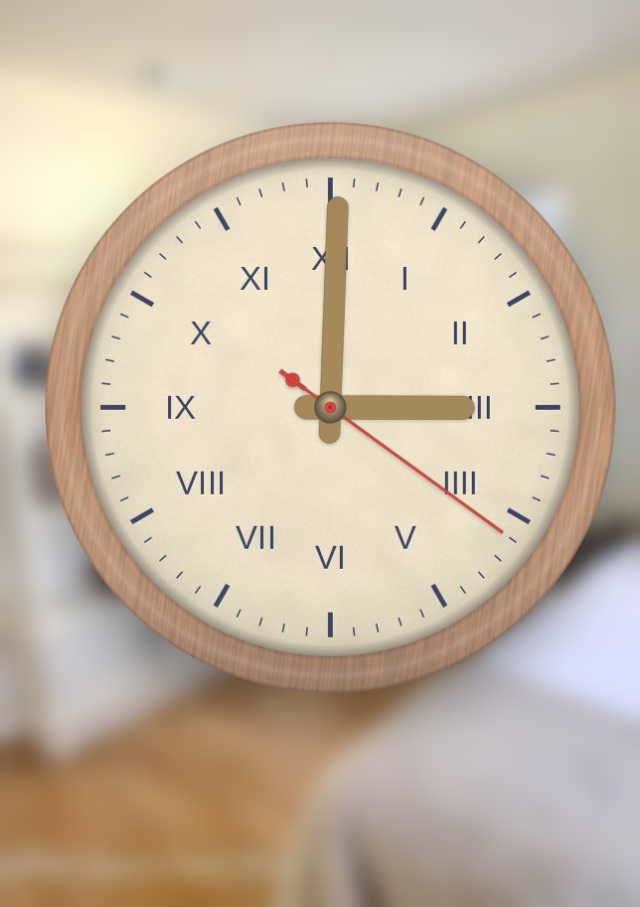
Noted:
3,00,21
